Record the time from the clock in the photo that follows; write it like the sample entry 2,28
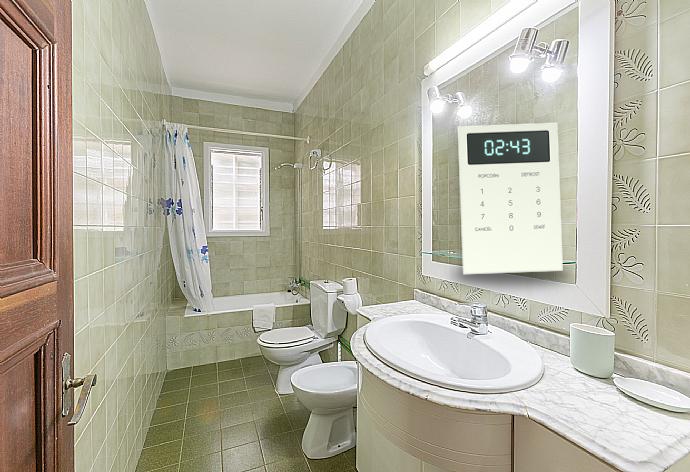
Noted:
2,43
